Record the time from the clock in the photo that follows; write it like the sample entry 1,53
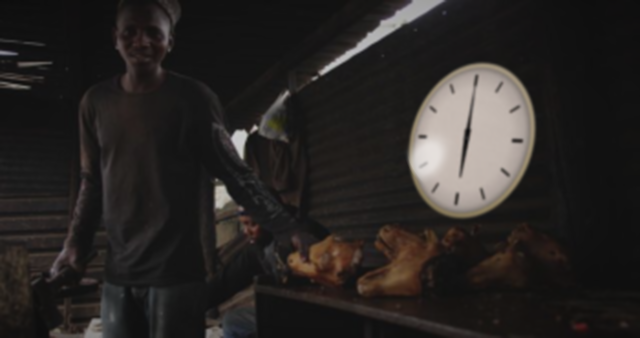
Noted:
6,00
